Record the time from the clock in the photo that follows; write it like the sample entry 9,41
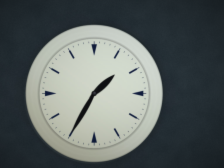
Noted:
1,35
